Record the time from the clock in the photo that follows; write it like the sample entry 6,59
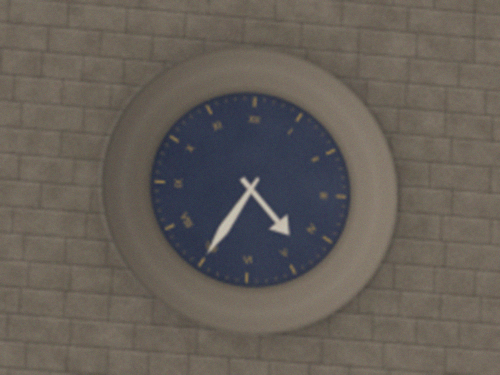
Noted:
4,35
